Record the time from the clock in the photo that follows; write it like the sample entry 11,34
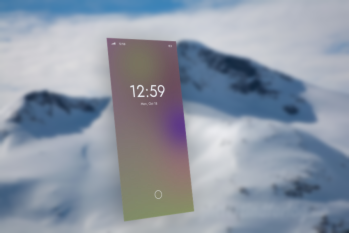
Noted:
12,59
